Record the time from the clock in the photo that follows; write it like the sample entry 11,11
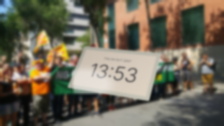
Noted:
13,53
